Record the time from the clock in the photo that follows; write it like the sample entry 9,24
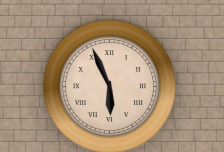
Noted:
5,56
